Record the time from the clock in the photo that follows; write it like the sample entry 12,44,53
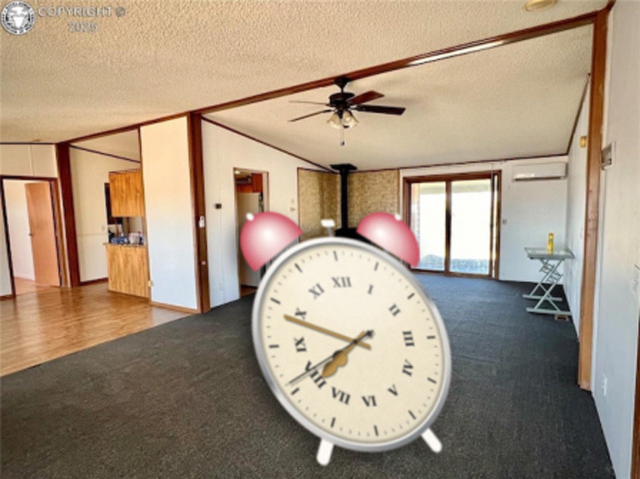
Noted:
7,48,41
